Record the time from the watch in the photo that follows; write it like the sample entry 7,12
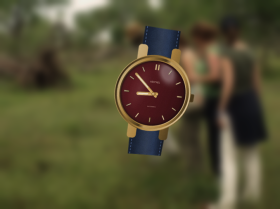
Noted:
8,52
